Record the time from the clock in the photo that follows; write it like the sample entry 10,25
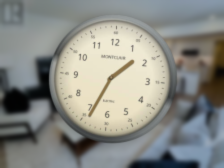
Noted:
1,34
